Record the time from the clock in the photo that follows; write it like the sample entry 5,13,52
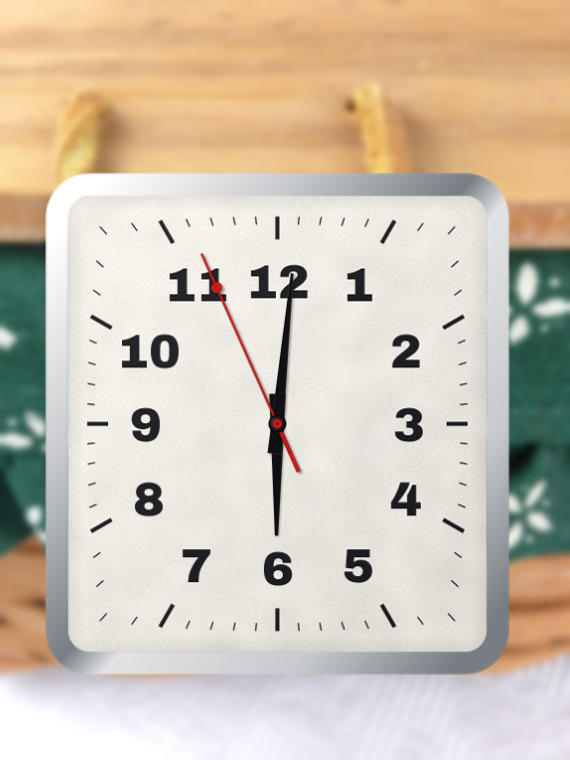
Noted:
6,00,56
